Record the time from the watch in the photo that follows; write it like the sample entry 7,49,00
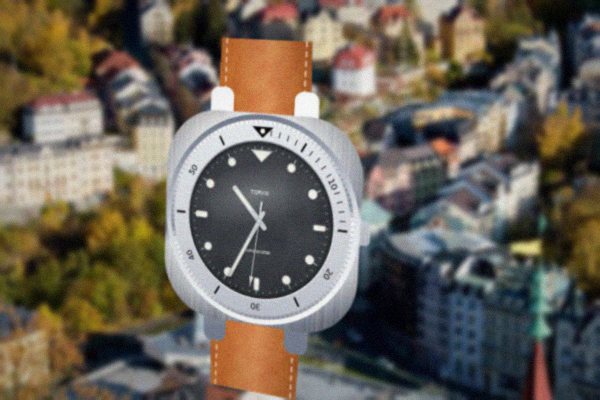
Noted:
10,34,31
